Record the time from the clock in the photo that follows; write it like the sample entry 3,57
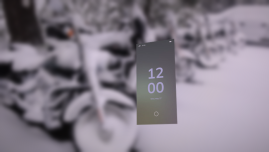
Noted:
12,00
